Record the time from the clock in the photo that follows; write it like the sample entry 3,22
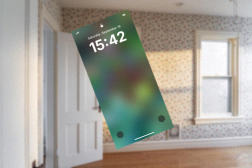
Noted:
15,42
